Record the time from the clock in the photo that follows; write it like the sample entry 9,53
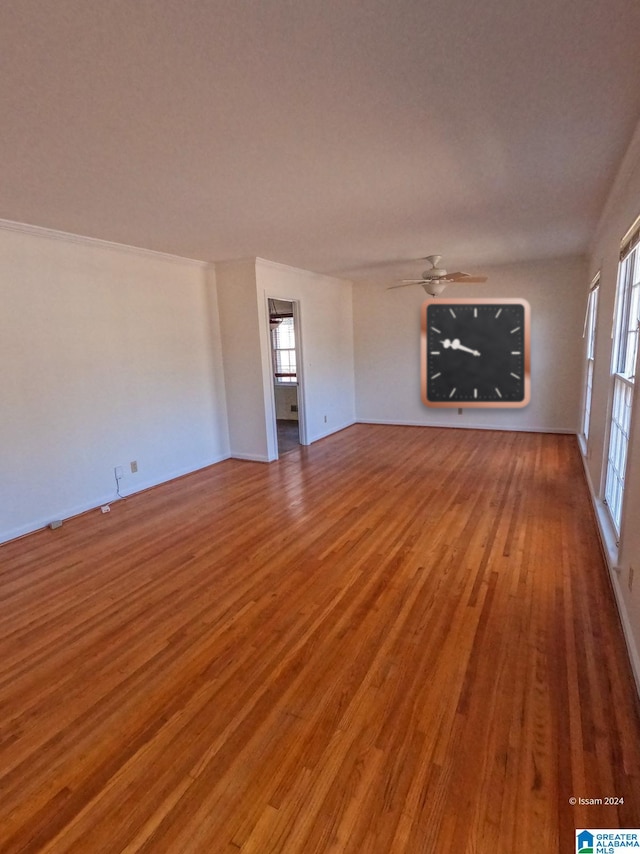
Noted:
9,48
